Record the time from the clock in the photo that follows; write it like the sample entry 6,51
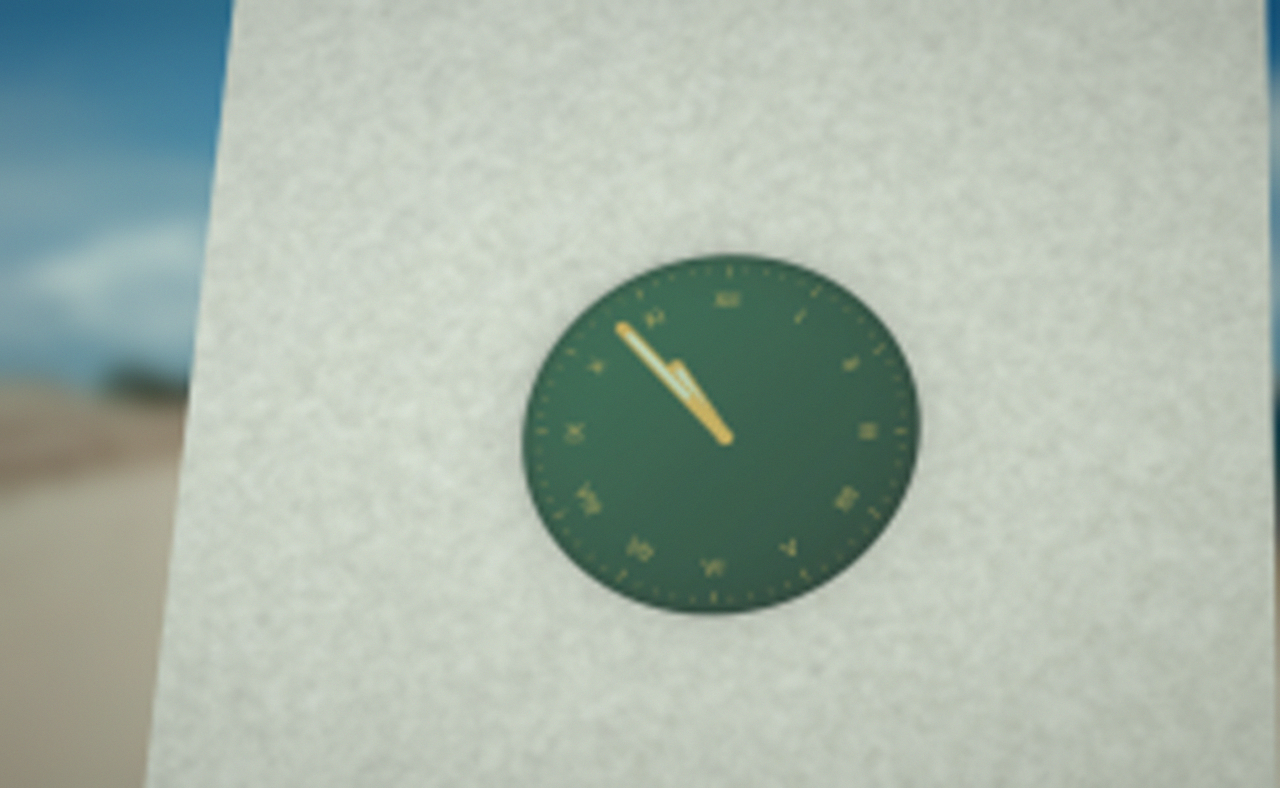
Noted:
10,53
